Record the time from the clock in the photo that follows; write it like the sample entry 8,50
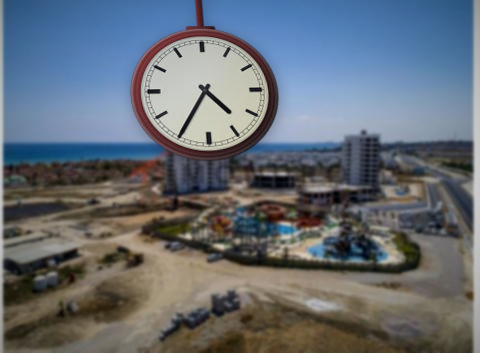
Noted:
4,35
